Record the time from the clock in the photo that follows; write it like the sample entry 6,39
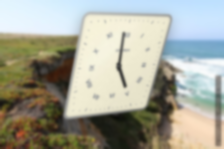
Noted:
4,59
